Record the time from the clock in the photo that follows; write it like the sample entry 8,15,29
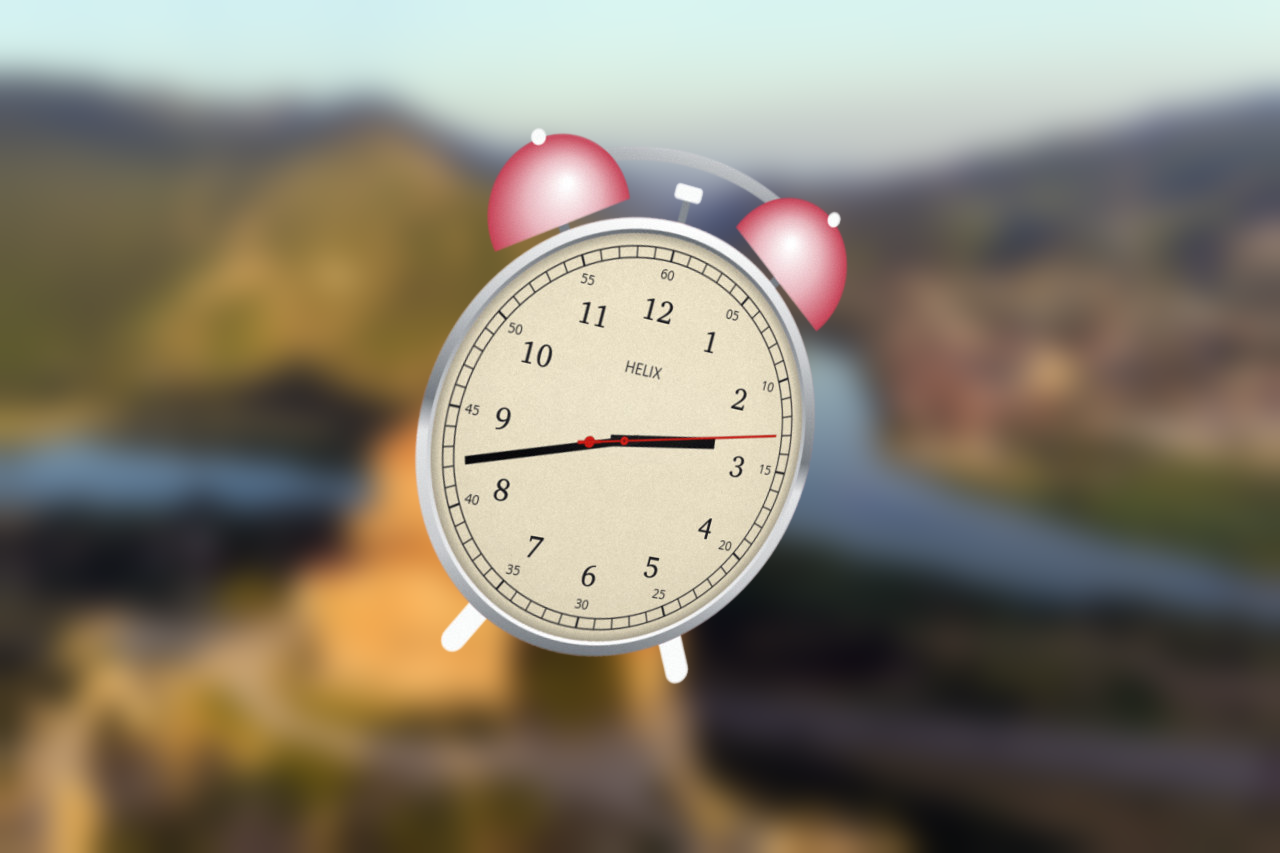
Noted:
2,42,13
